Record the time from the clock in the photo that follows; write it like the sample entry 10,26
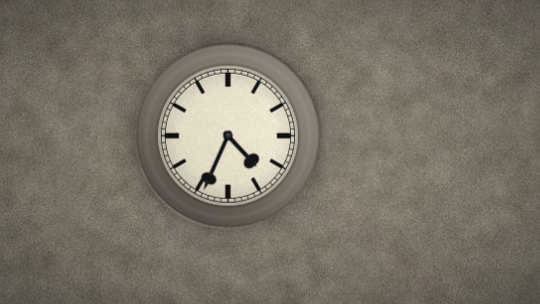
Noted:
4,34
